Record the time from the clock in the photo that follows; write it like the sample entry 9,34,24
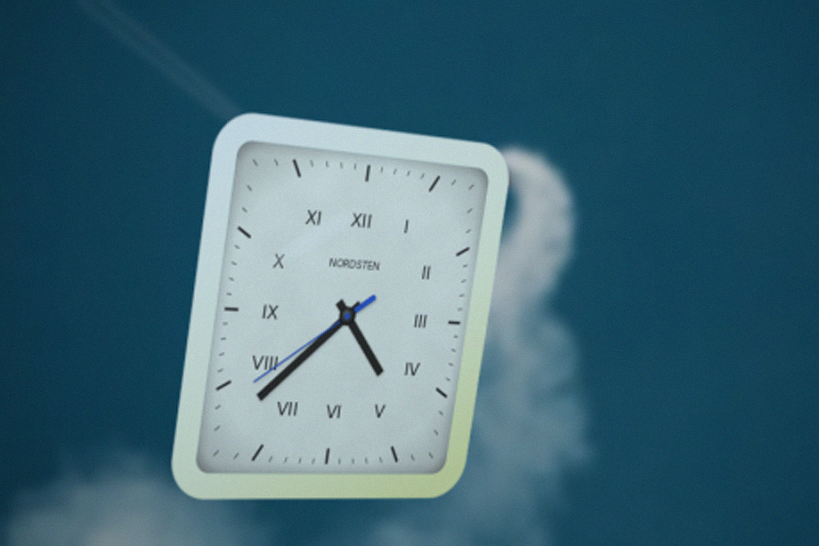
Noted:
4,37,39
